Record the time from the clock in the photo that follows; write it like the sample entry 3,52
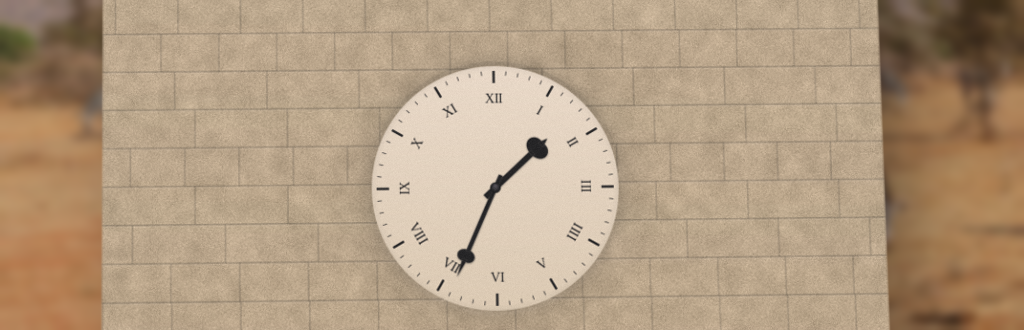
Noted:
1,34
